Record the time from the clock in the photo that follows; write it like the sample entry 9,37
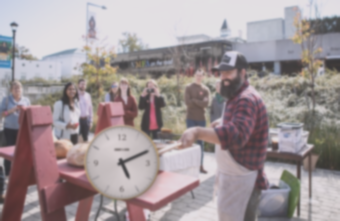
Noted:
5,11
